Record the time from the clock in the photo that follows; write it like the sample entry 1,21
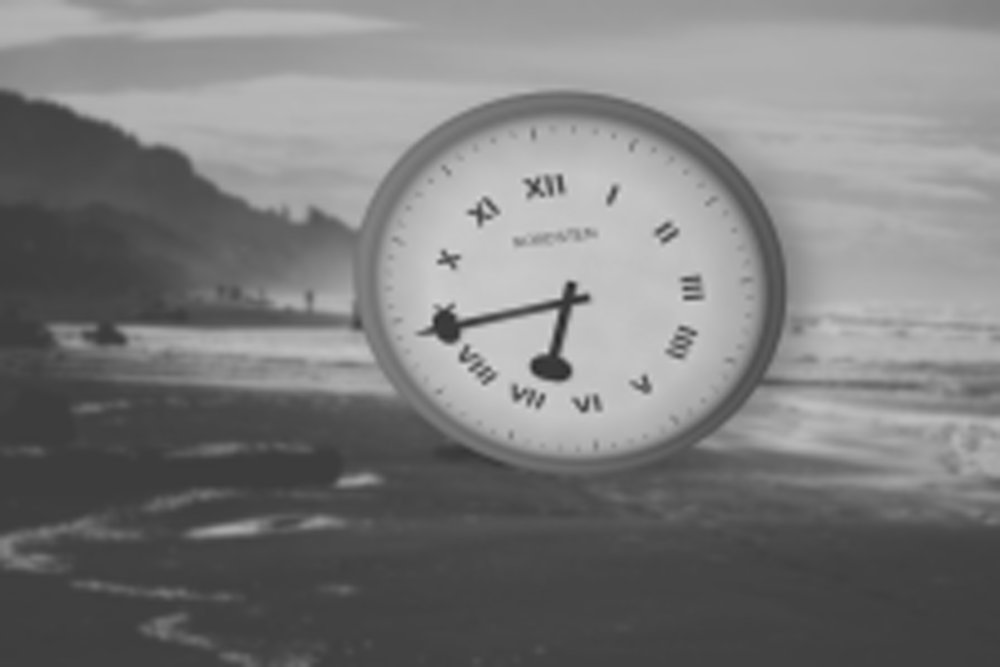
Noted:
6,44
